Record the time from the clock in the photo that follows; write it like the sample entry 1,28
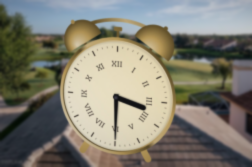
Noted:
3,30
